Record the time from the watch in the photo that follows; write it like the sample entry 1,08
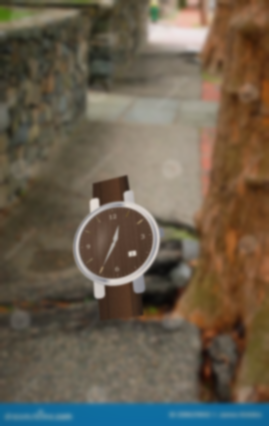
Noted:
12,35
